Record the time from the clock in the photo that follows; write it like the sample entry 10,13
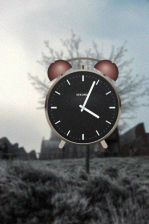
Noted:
4,04
